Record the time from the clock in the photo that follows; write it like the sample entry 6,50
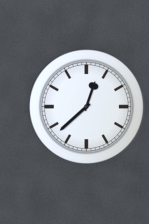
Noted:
12,38
